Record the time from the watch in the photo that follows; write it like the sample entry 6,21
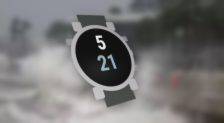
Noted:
5,21
